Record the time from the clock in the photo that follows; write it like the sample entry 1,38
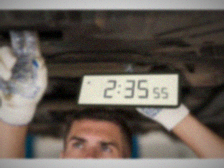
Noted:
2,35
